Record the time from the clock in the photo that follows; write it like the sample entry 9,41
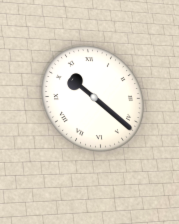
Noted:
10,22
